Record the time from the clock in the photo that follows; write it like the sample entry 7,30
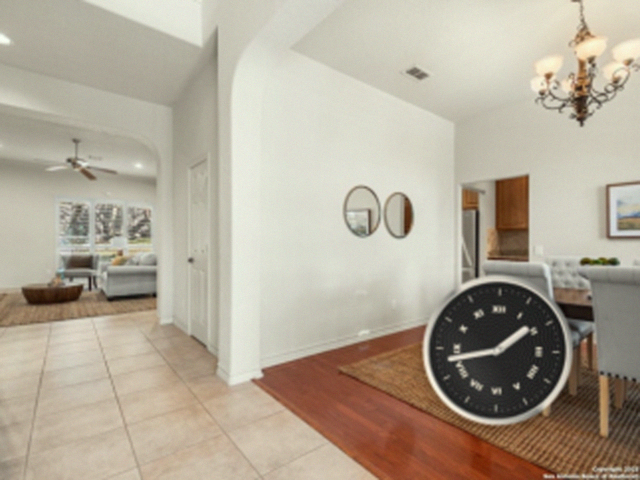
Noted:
1,43
